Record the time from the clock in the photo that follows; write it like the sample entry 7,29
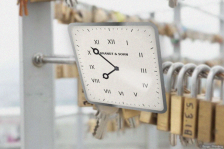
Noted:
7,52
